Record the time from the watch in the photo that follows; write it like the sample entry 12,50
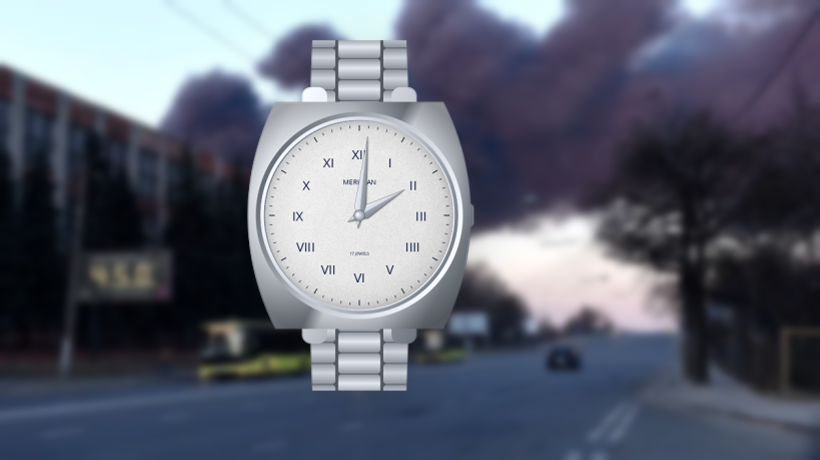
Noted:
2,01
